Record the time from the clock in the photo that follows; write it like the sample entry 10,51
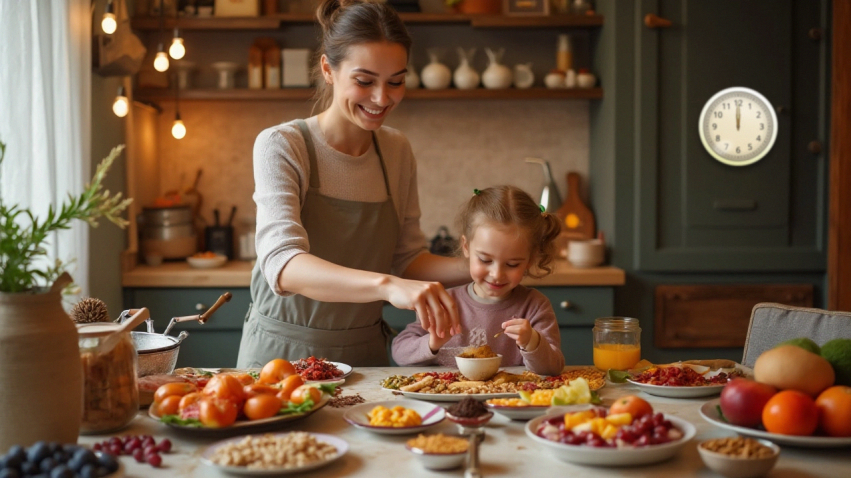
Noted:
12,00
